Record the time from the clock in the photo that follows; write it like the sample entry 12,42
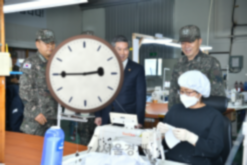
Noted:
2,45
